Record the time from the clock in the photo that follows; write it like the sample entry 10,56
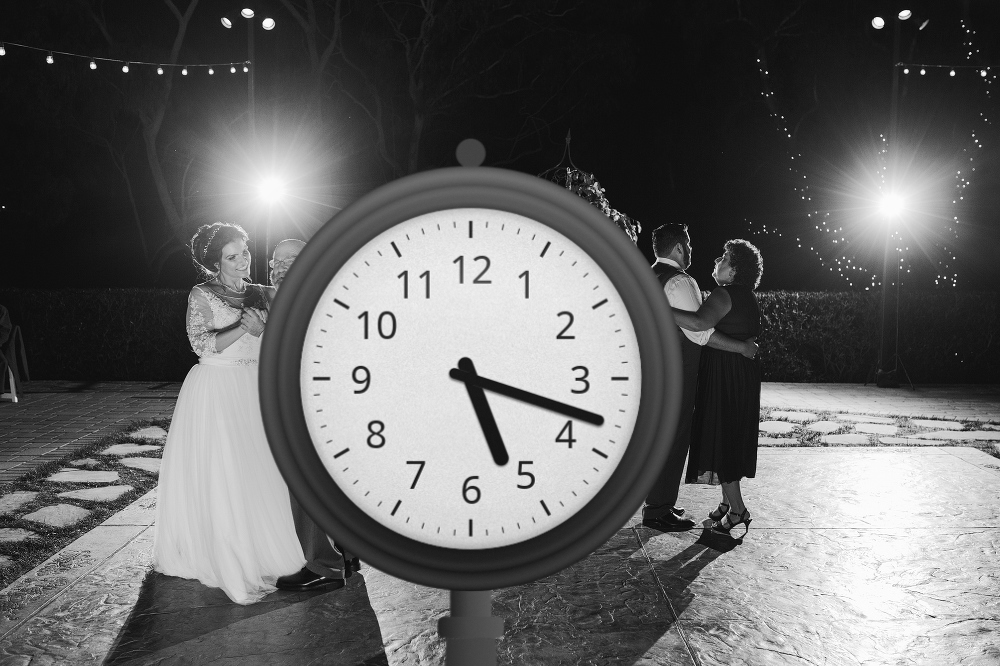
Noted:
5,18
